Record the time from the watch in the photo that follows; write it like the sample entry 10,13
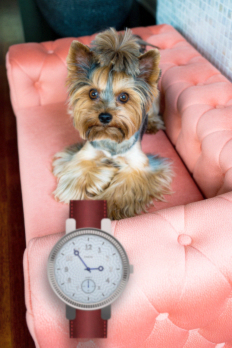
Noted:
2,54
